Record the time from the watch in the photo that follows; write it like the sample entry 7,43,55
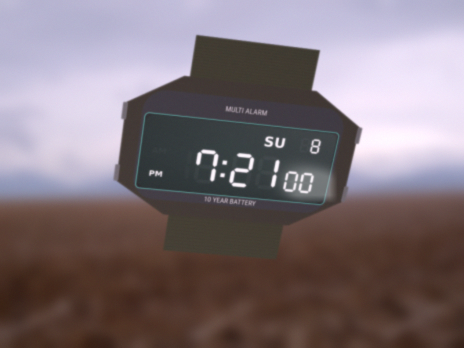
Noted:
7,21,00
